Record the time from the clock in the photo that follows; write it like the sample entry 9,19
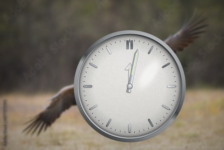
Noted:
12,02
